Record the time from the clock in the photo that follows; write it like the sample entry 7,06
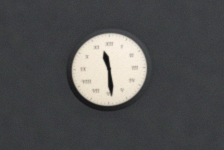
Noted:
11,29
